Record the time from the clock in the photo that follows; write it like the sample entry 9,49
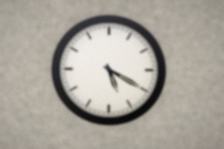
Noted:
5,20
